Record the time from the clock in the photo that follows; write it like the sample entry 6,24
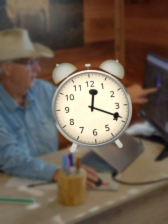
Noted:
12,19
